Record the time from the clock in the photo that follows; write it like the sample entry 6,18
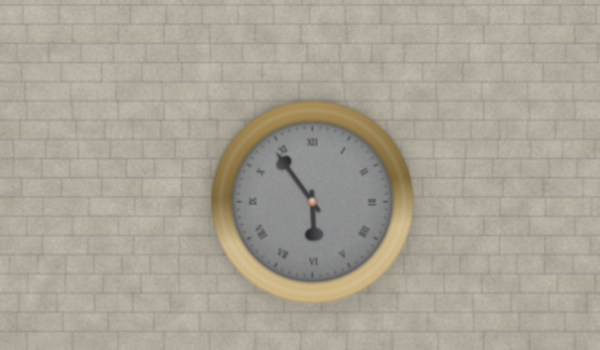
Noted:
5,54
